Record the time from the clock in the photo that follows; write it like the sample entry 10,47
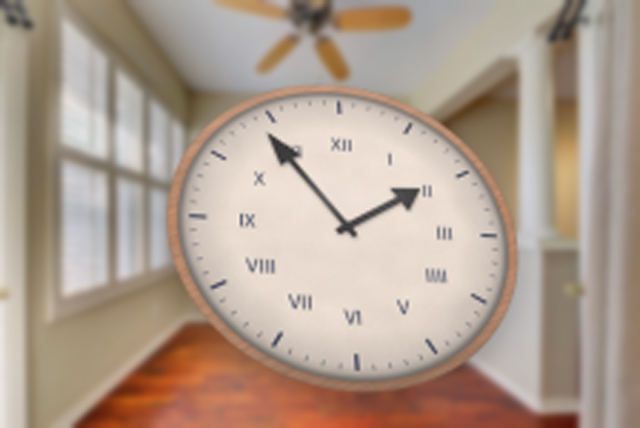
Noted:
1,54
